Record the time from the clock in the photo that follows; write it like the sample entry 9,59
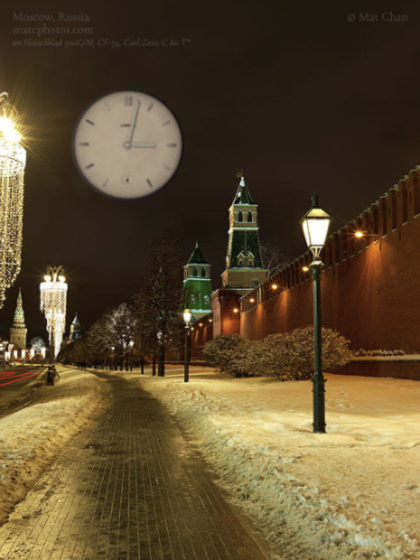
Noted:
3,02
